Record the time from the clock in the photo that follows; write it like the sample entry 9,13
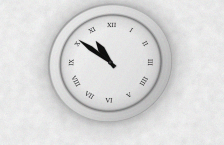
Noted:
10,51
